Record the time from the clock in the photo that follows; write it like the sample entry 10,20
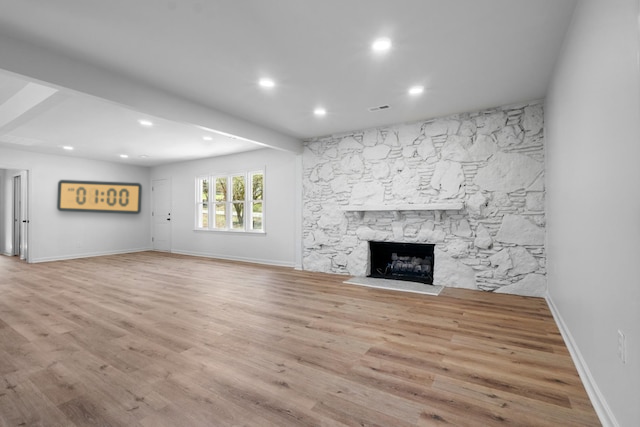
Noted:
1,00
